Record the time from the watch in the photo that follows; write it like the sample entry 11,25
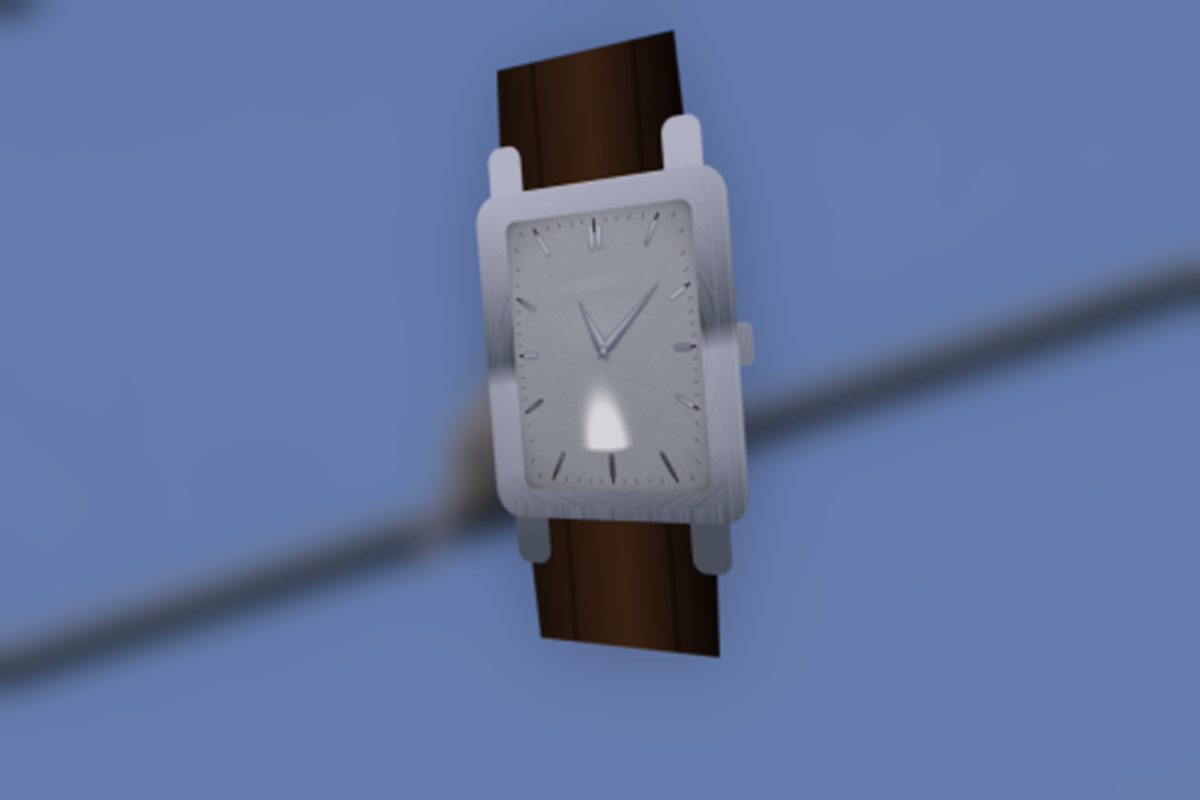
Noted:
11,08
